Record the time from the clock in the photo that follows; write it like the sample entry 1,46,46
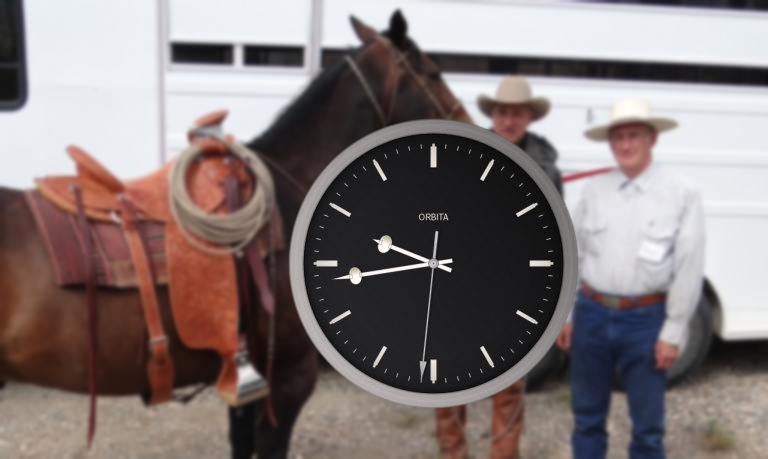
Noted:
9,43,31
